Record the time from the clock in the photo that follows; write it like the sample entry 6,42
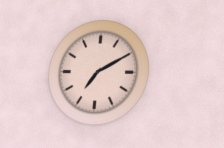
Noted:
7,10
